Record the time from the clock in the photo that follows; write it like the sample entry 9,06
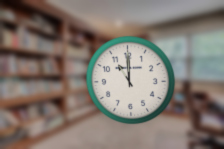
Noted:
11,00
